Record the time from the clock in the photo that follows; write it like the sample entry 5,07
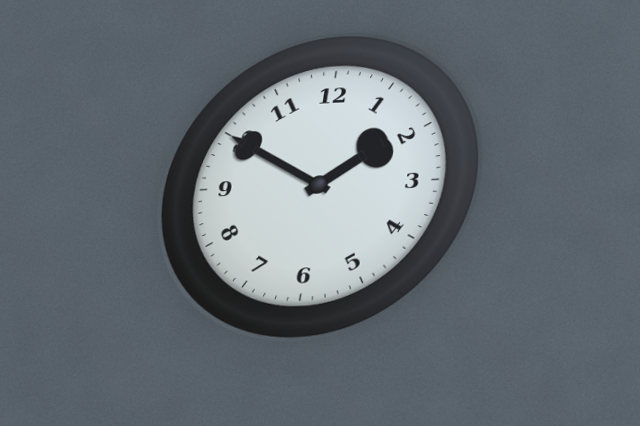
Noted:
1,50
